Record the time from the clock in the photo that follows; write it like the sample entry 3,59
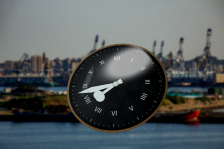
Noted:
7,43
